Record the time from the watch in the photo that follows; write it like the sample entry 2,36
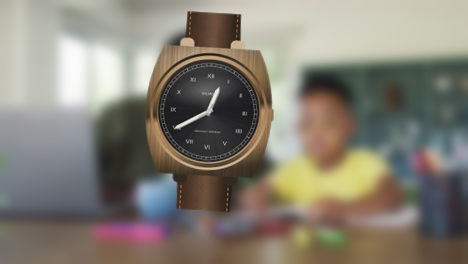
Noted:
12,40
